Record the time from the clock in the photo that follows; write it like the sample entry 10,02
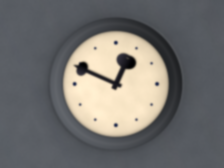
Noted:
12,49
